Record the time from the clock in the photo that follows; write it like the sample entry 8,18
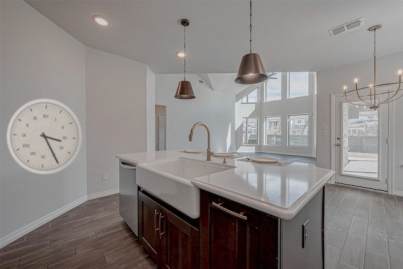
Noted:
3,25
